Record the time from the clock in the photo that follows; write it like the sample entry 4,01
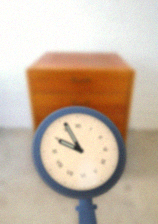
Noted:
9,56
